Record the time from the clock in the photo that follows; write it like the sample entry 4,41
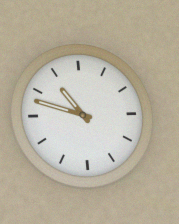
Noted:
10,48
